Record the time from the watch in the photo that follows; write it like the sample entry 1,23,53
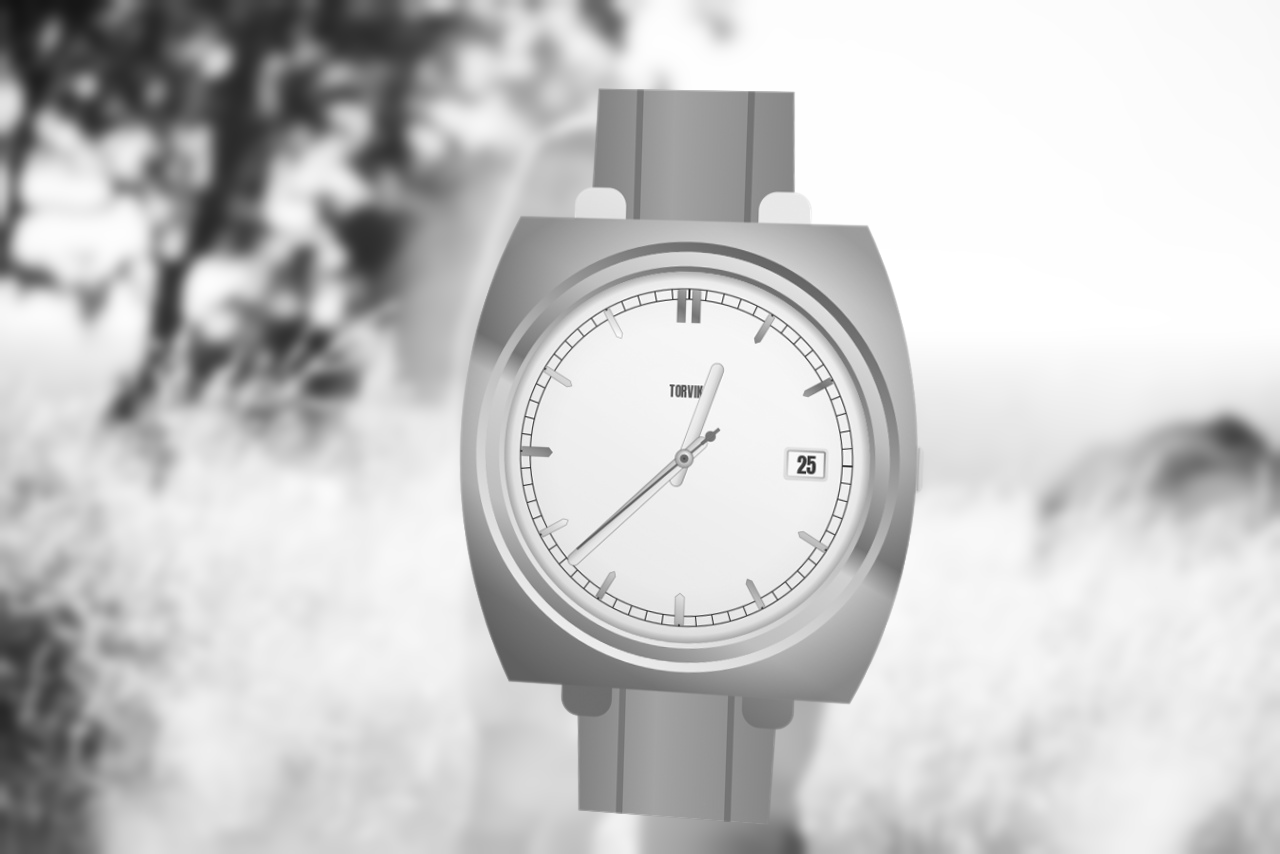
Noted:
12,37,38
